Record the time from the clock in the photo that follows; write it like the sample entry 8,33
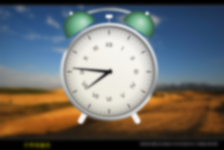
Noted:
7,46
